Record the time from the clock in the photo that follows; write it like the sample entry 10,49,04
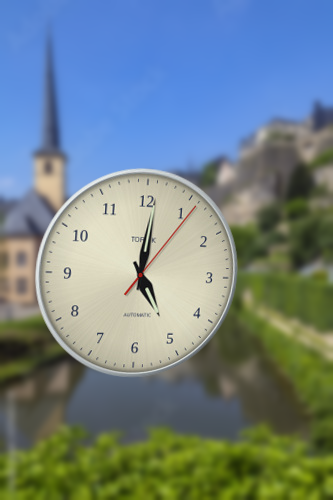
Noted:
5,01,06
